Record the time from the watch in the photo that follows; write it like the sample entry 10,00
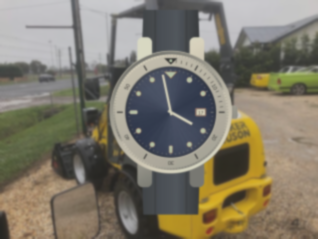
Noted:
3,58
